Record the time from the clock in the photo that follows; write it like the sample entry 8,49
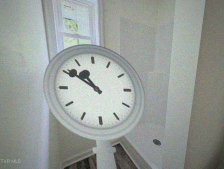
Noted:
10,51
